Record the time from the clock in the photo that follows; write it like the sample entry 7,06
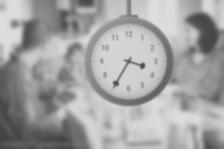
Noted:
3,35
